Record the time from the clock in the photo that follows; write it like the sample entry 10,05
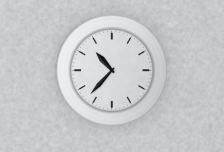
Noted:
10,37
